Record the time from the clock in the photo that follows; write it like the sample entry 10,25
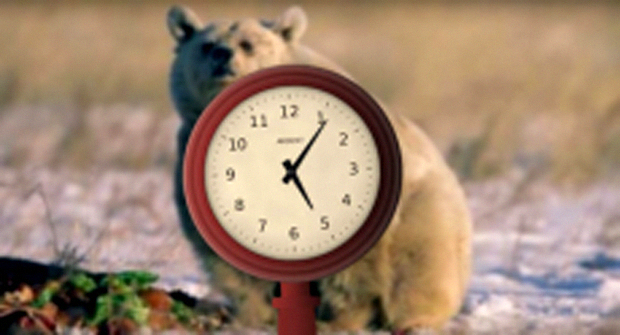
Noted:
5,06
